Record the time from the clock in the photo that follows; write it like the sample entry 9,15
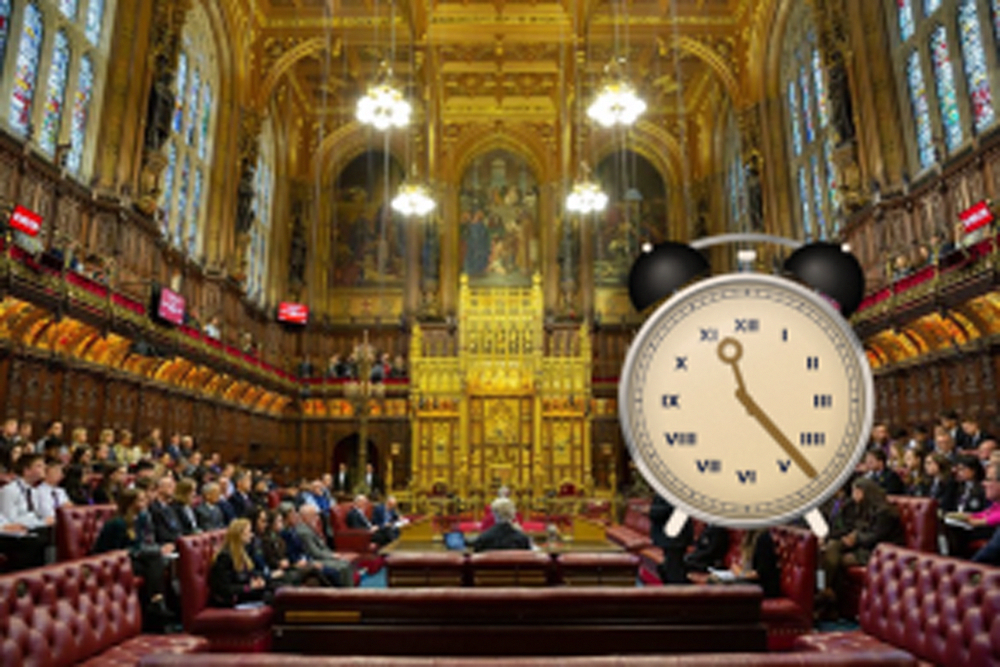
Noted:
11,23
